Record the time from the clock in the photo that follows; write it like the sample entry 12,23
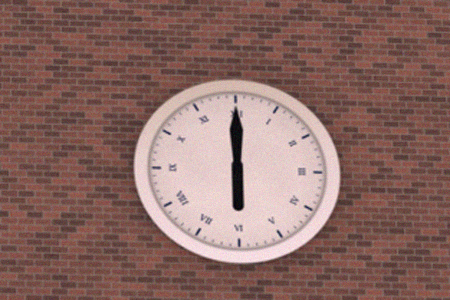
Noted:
6,00
